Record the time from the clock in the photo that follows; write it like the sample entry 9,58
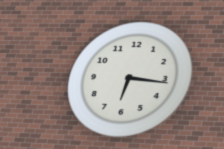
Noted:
6,16
